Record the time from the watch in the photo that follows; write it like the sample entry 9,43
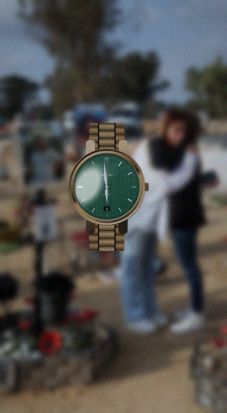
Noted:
5,59
